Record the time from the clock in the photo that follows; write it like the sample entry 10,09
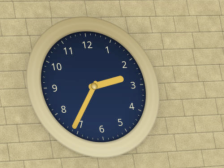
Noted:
2,36
